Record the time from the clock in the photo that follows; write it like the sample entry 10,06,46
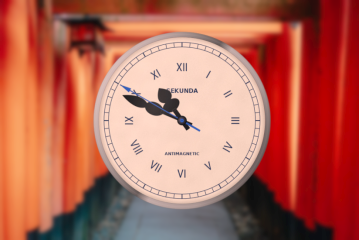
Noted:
10,48,50
